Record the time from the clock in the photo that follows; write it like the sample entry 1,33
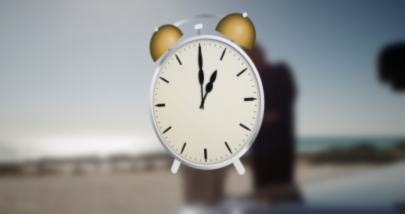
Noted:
1,00
